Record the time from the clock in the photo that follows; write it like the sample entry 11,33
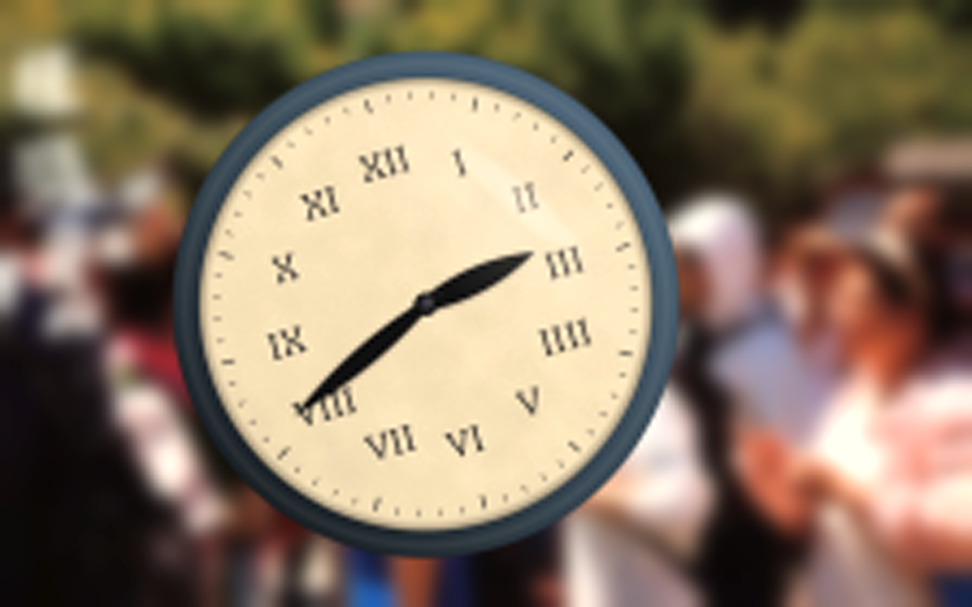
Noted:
2,41
